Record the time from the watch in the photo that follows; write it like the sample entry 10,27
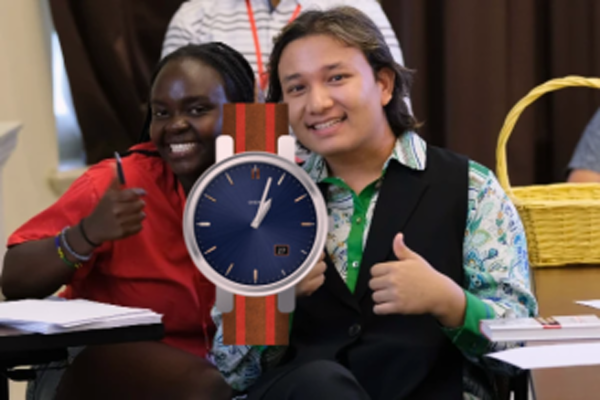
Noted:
1,03
